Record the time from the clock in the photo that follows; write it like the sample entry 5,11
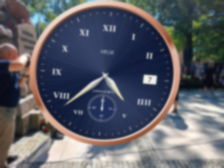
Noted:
4,38
